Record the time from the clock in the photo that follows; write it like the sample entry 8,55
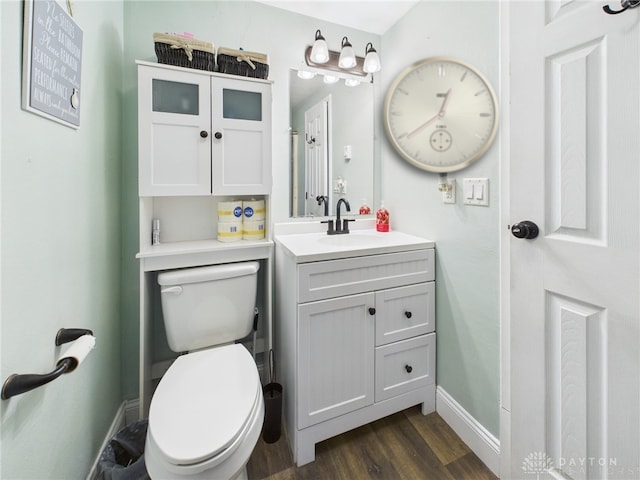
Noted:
12,39
